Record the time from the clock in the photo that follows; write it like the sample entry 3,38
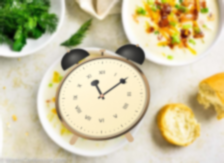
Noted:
11,09
